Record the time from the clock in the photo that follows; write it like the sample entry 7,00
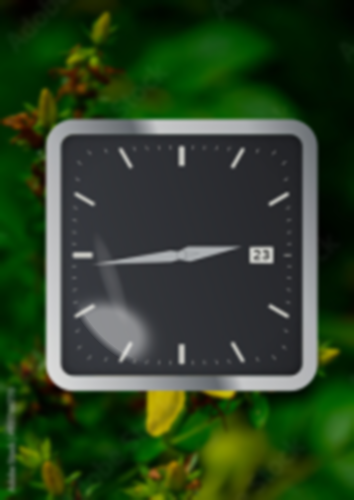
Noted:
2,44
